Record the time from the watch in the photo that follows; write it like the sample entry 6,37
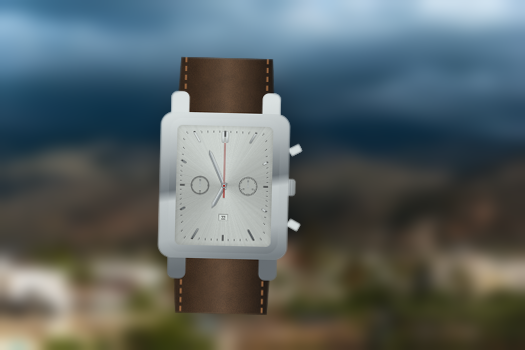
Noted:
6,56
